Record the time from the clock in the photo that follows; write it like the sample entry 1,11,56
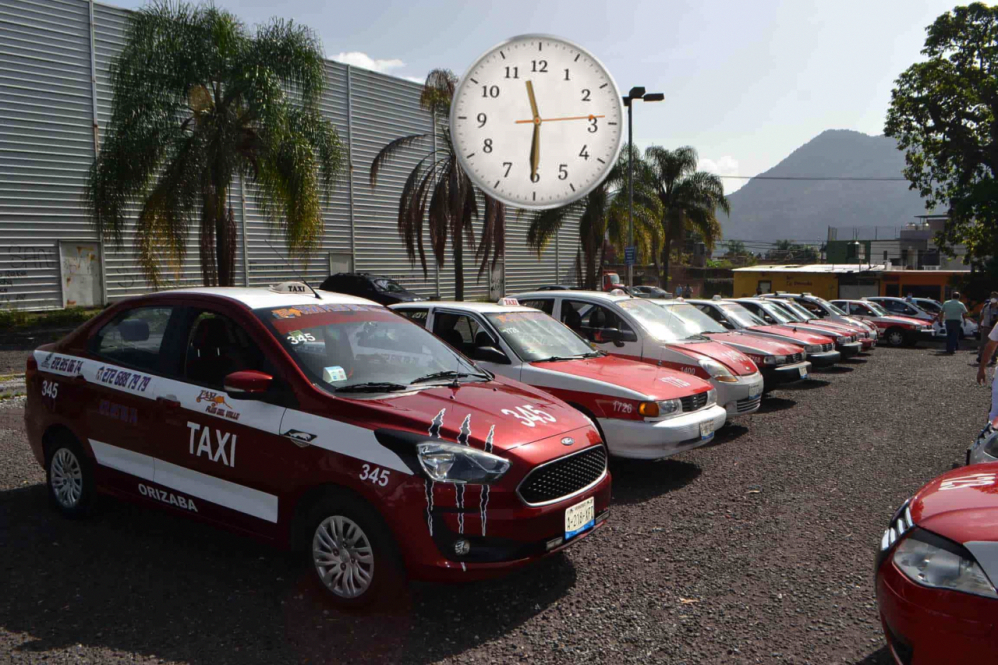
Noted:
11,30,14
